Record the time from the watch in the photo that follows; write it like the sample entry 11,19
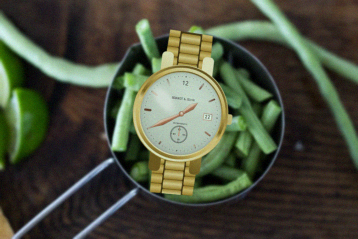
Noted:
1,40
